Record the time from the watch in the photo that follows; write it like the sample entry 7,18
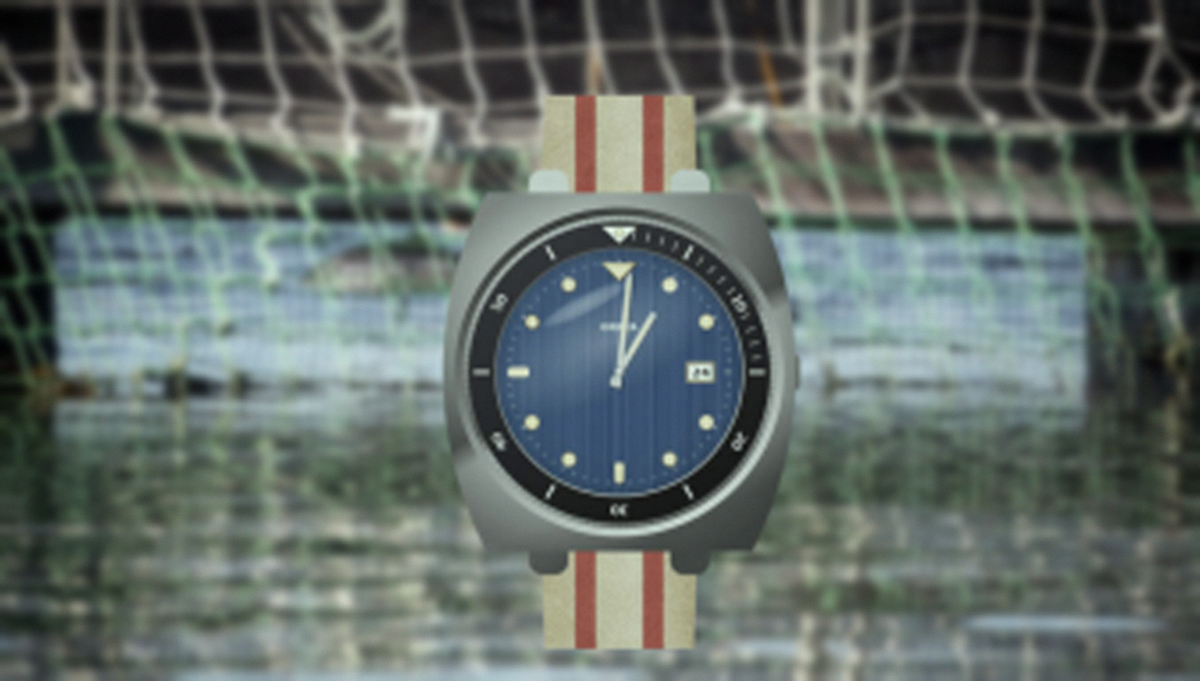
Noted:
1,01
